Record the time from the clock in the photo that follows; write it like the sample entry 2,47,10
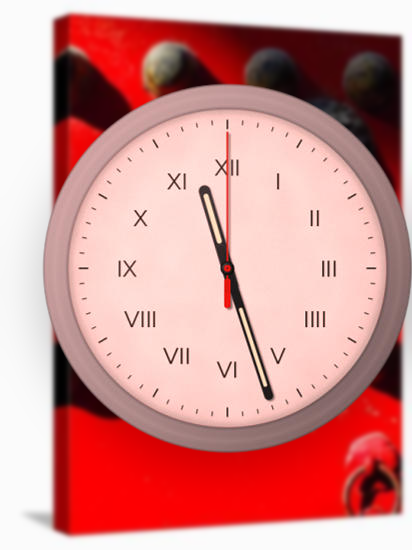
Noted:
11,27,00
